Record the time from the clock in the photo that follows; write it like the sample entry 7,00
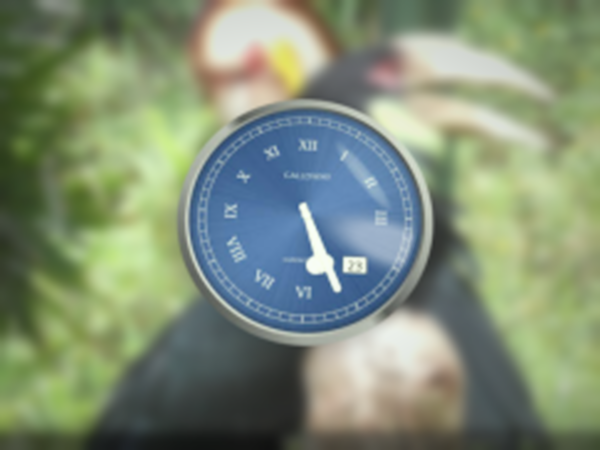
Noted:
5,26
